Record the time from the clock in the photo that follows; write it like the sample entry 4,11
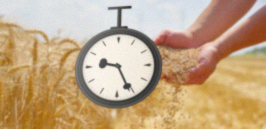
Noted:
9,26
